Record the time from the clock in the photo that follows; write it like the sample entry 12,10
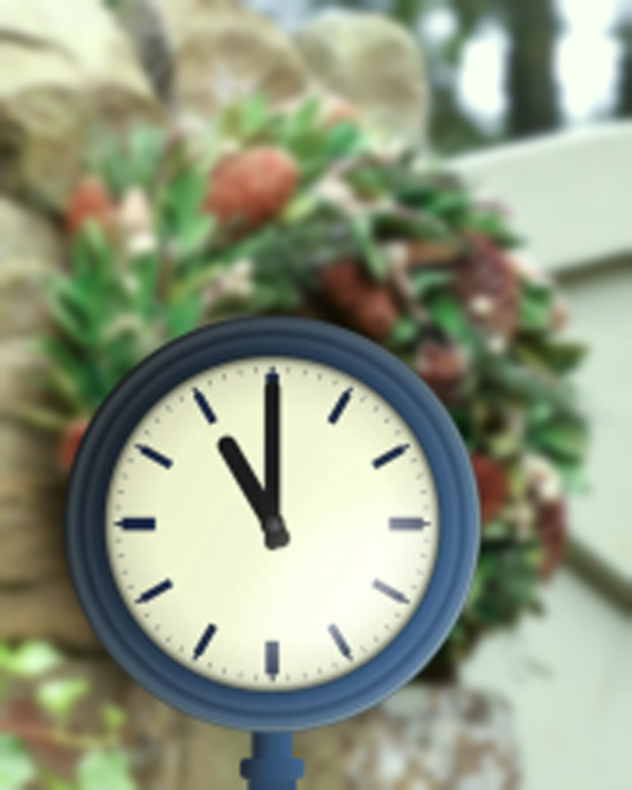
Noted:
11,00
